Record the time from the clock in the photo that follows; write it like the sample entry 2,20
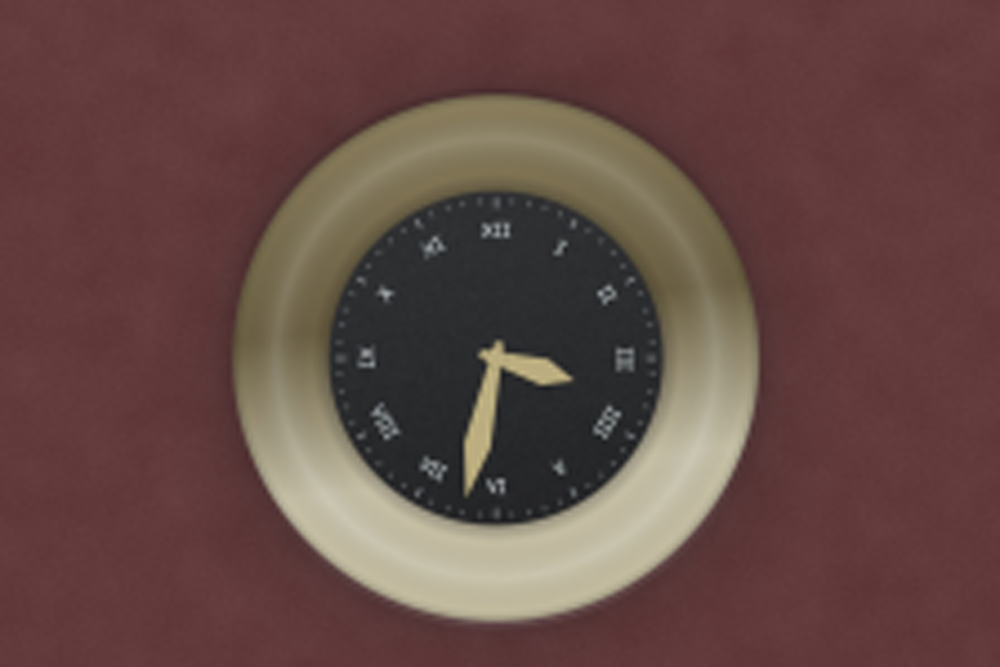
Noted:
3,32
